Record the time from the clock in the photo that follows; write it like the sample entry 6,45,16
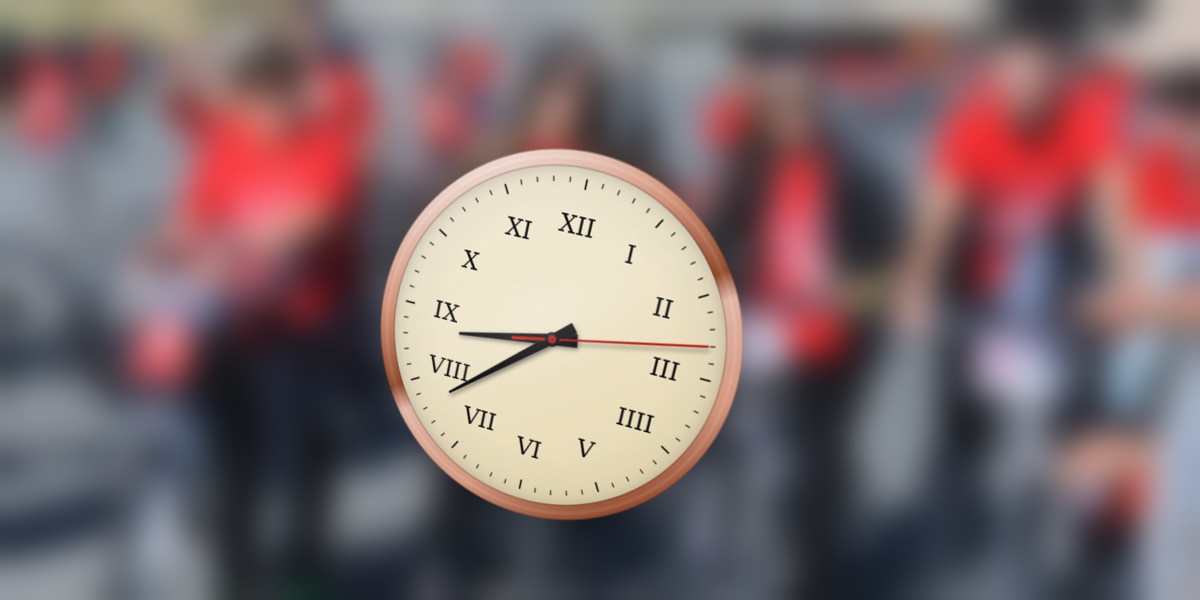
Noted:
8,38,13
